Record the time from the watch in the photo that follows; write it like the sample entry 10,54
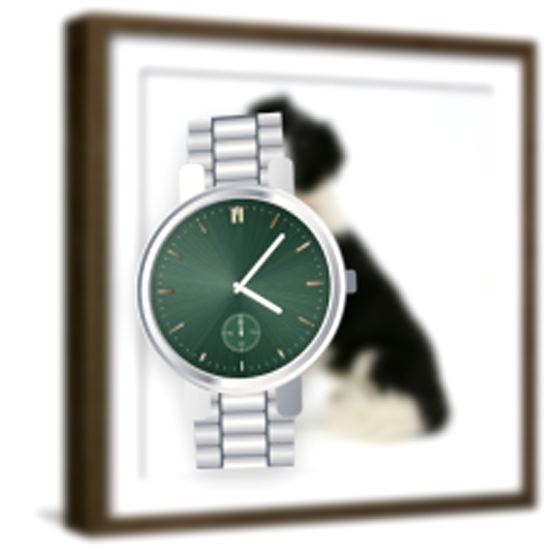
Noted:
4,07
